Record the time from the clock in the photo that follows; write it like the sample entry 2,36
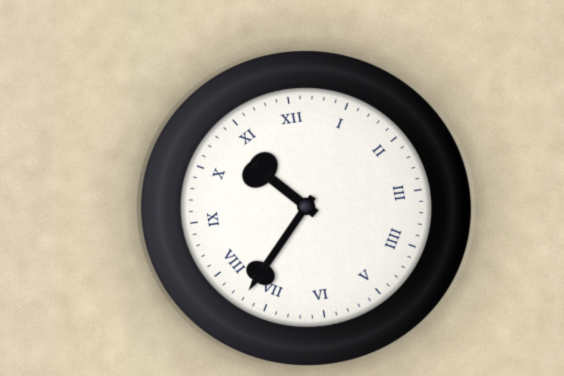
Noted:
10,37
